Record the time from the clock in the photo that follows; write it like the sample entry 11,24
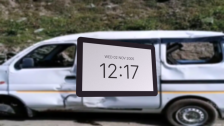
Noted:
12,17
